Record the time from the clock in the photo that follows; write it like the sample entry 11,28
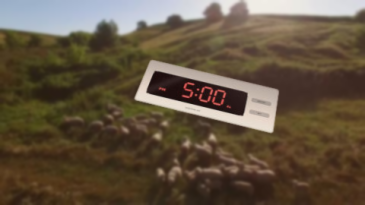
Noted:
5,00
